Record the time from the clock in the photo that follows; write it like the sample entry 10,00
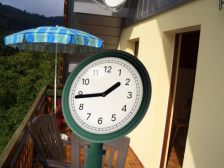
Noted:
1,44
